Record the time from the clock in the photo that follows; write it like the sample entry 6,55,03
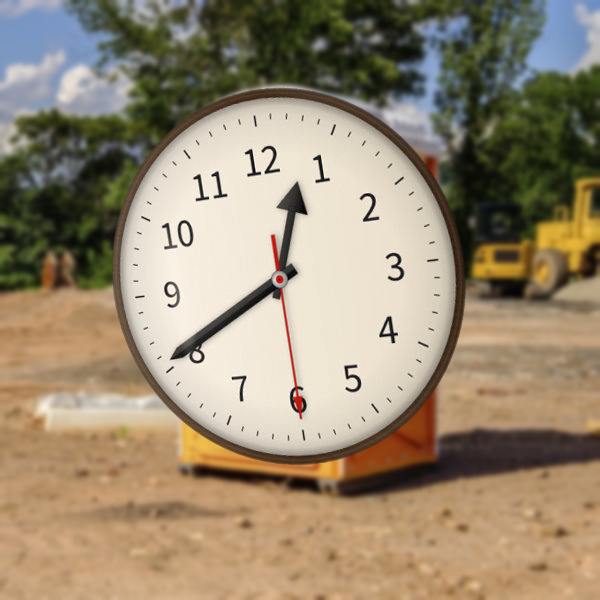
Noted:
12,40,30
